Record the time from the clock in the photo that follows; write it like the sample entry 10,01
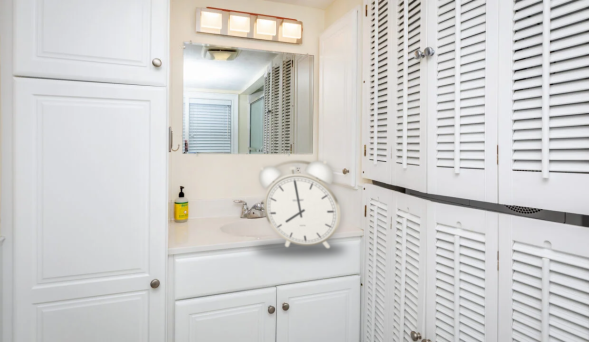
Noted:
8,00
